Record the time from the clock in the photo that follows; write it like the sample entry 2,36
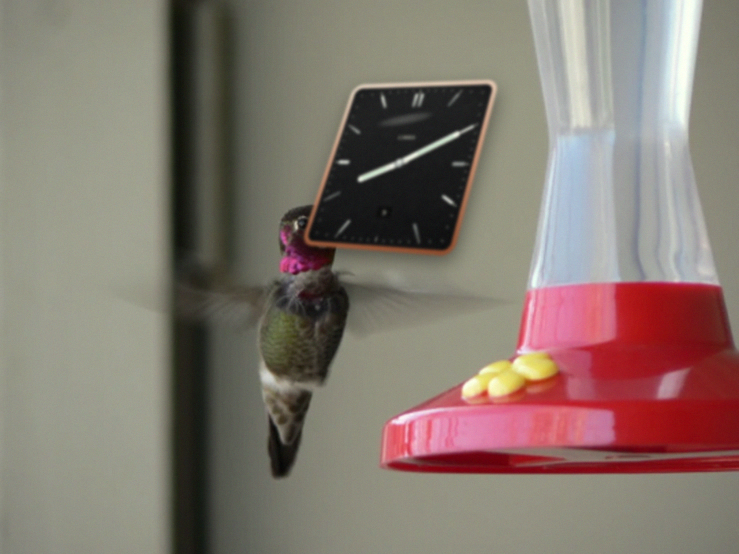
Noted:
8,10
